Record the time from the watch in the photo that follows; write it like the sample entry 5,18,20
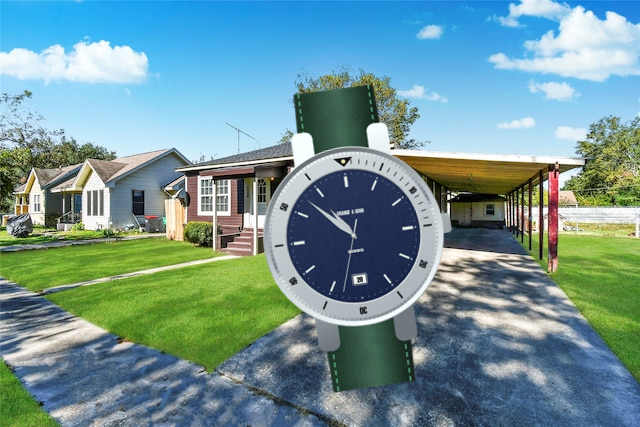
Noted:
10,52,33
